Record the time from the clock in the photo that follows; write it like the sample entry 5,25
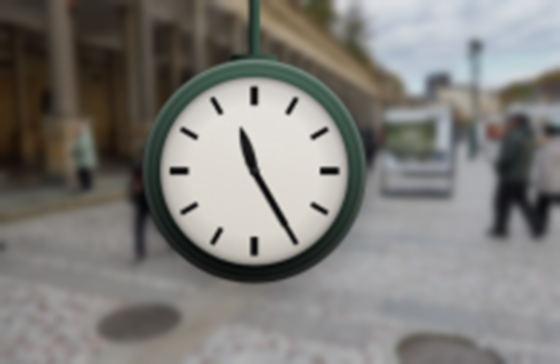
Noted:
11,25
